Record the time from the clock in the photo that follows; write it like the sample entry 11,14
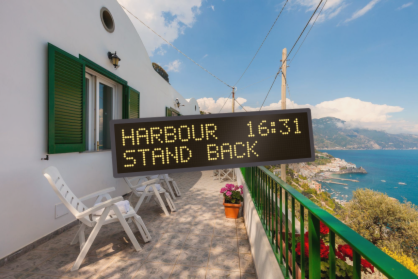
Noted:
16,31
